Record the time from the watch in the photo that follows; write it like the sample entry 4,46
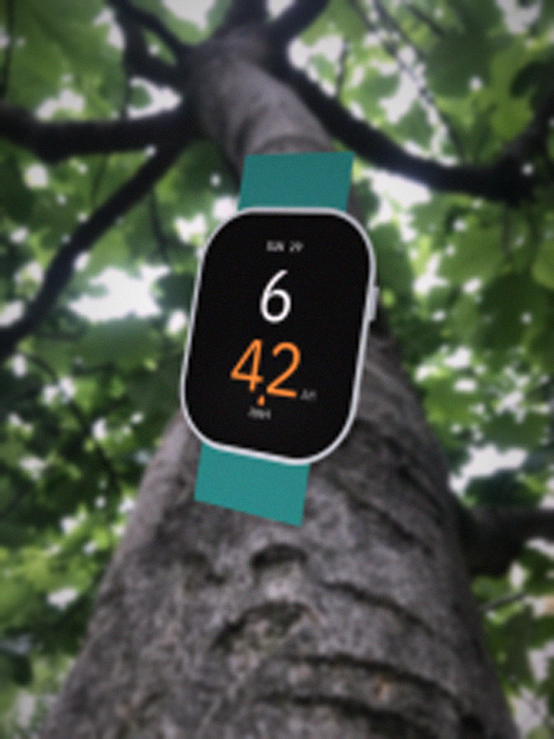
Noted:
6,42
